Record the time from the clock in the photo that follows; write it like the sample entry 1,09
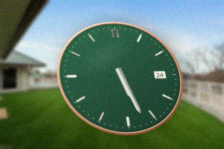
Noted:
5,27
